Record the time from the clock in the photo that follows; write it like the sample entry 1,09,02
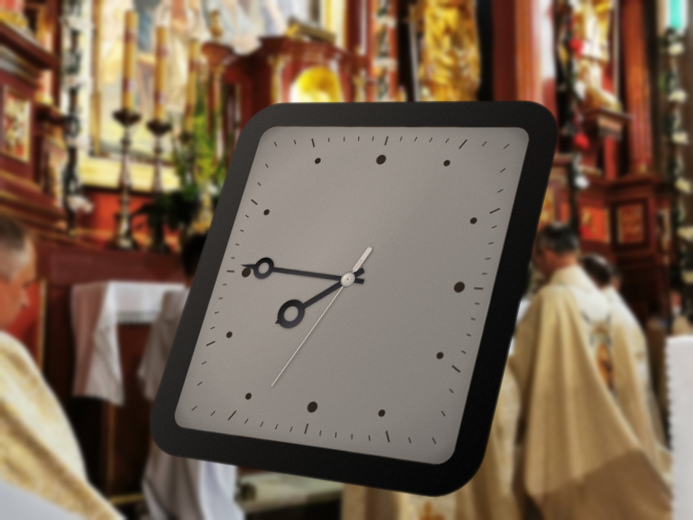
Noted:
7,45,34
